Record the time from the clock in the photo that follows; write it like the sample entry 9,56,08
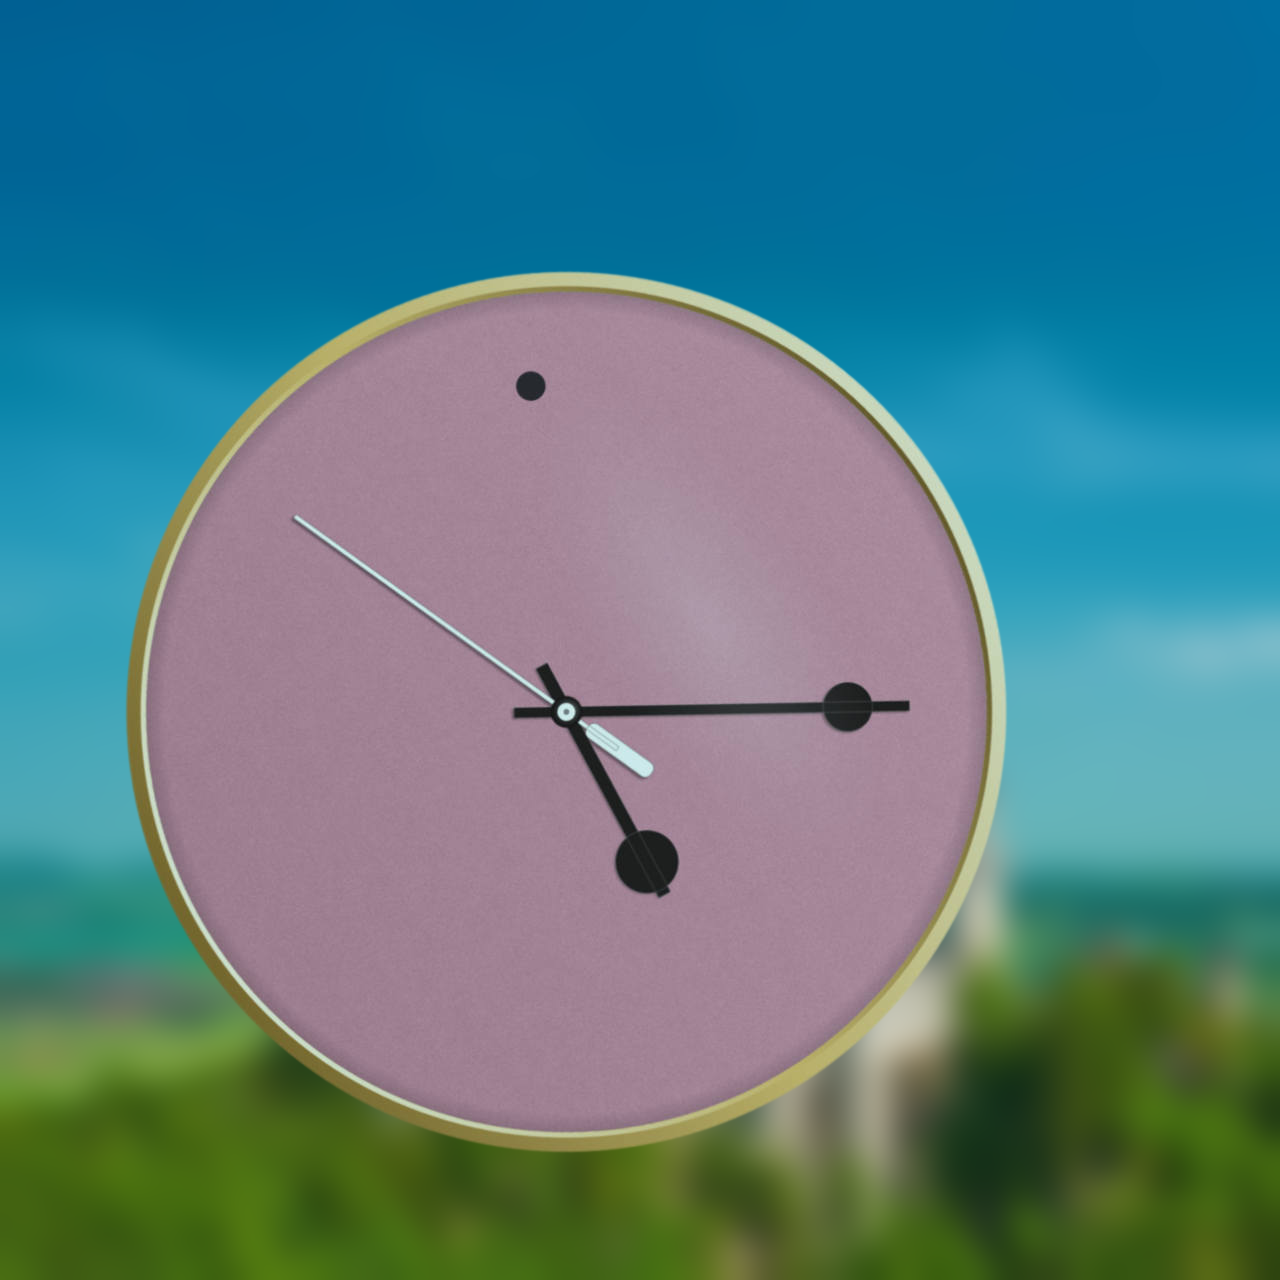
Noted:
5,15,52
